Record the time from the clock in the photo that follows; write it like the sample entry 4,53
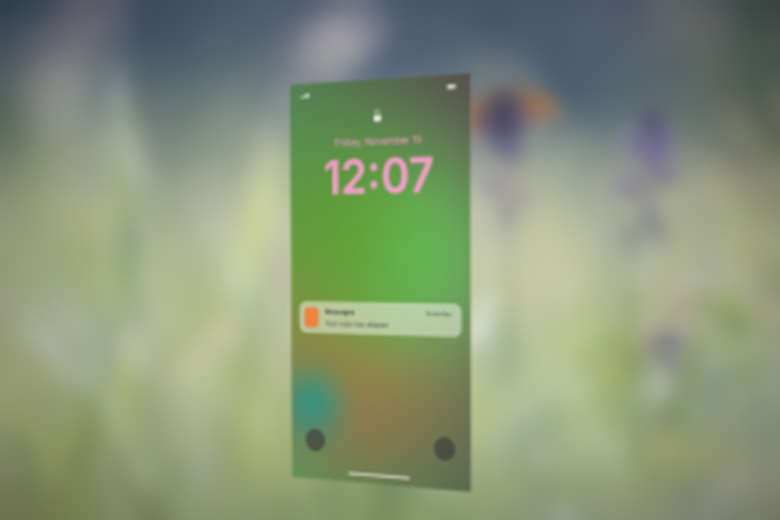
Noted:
12,07
